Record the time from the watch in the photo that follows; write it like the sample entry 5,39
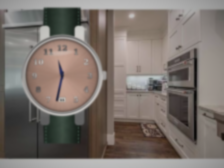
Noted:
11,32
